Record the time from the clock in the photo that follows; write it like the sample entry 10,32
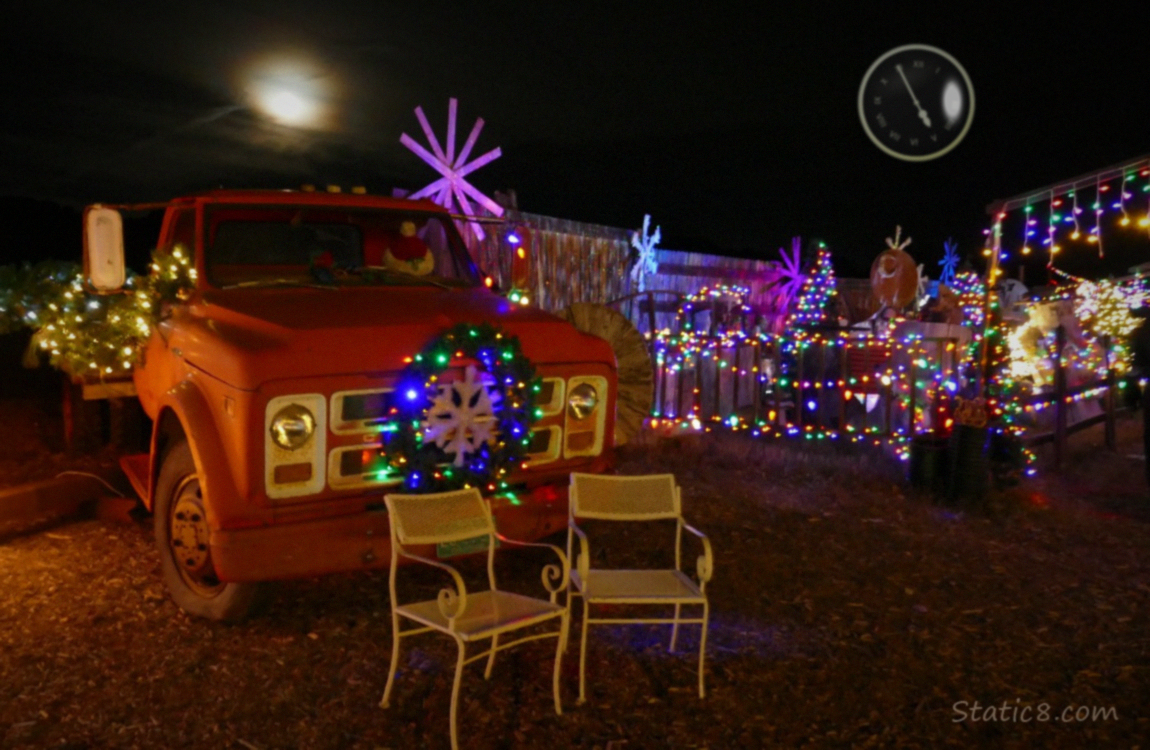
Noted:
4,55
